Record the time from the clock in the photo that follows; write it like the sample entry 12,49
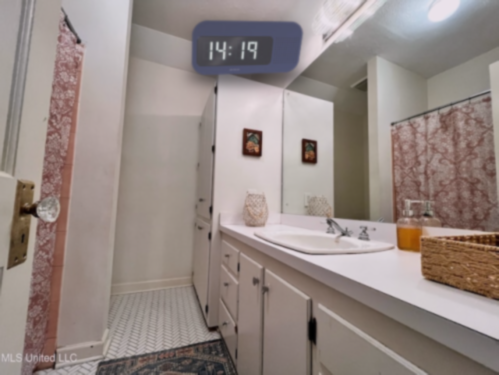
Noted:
14,19
